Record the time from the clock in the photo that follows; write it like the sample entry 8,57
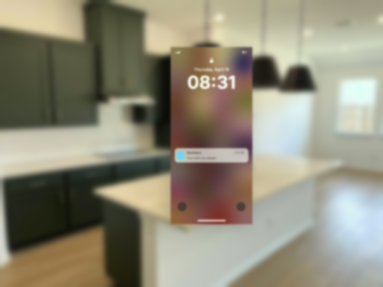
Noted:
8,31
